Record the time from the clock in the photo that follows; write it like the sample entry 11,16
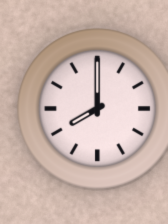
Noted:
8,00
